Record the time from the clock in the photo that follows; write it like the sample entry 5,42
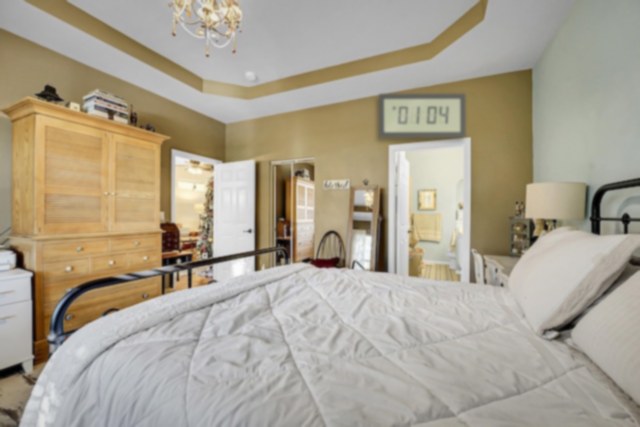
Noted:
1,04
